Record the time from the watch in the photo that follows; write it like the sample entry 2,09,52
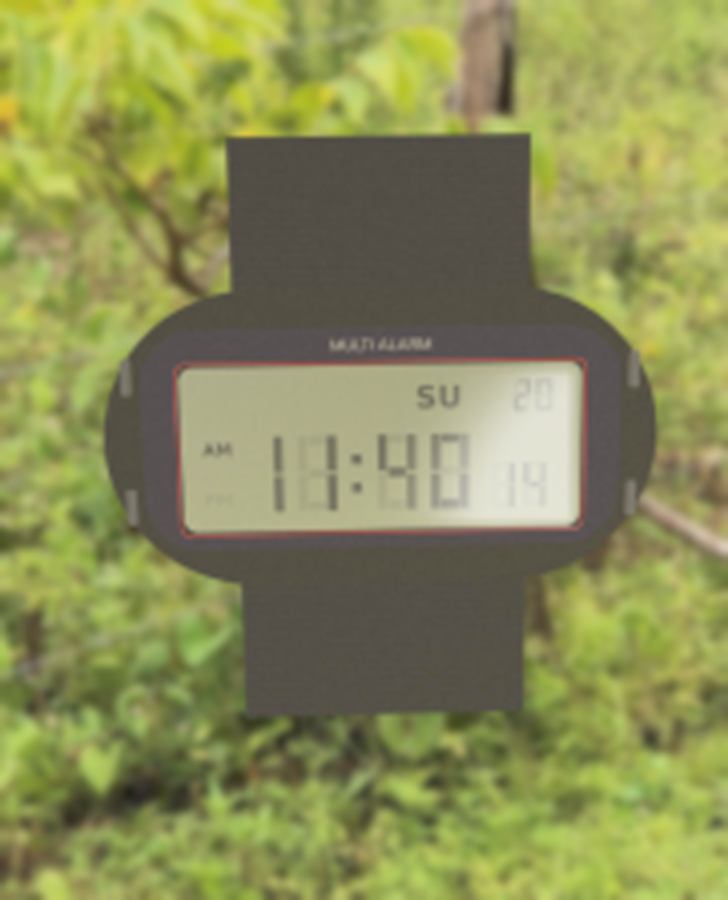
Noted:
11,40,14
